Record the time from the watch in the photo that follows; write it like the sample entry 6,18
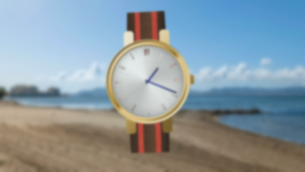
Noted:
1,19
